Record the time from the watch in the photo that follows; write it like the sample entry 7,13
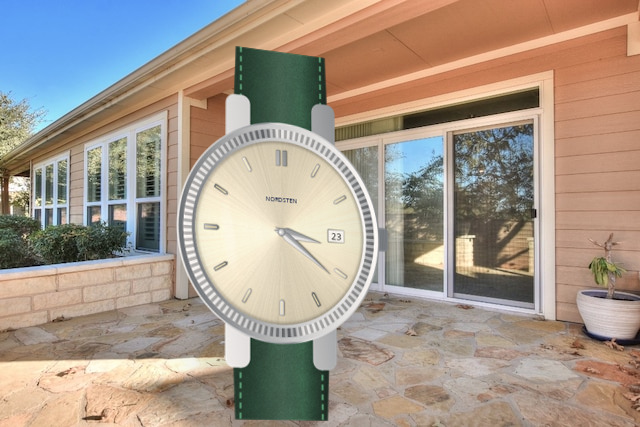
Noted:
3,21
